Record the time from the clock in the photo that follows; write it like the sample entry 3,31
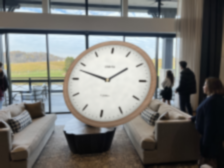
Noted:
1,48
